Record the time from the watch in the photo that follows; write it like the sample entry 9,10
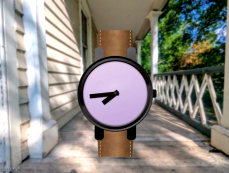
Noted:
7,44
